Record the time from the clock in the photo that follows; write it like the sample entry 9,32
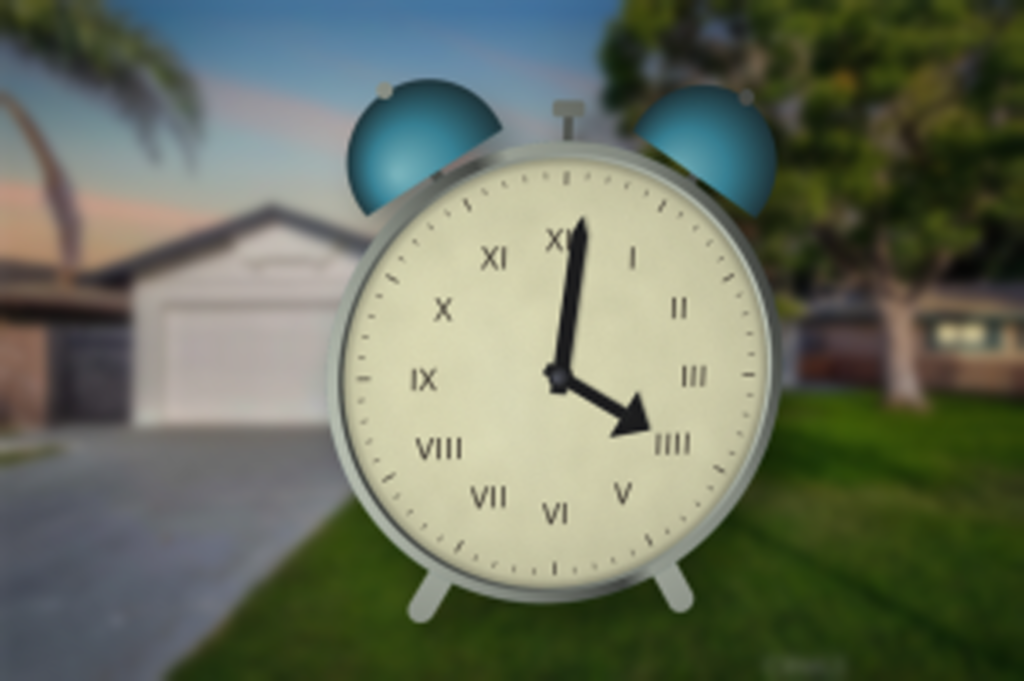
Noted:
4,01
